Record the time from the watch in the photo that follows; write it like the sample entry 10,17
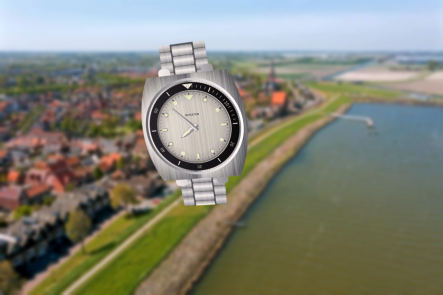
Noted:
7,53
